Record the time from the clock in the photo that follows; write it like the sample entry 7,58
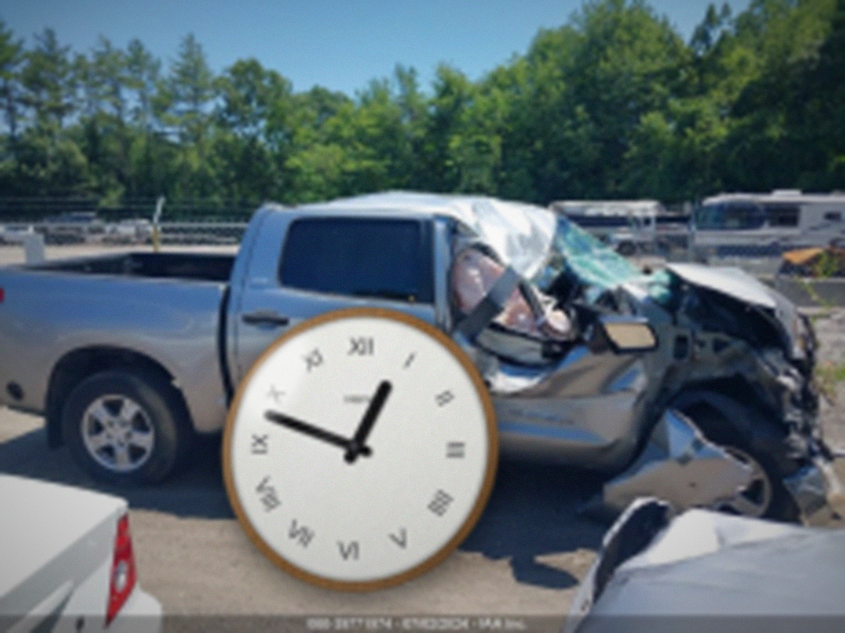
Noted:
12,48
